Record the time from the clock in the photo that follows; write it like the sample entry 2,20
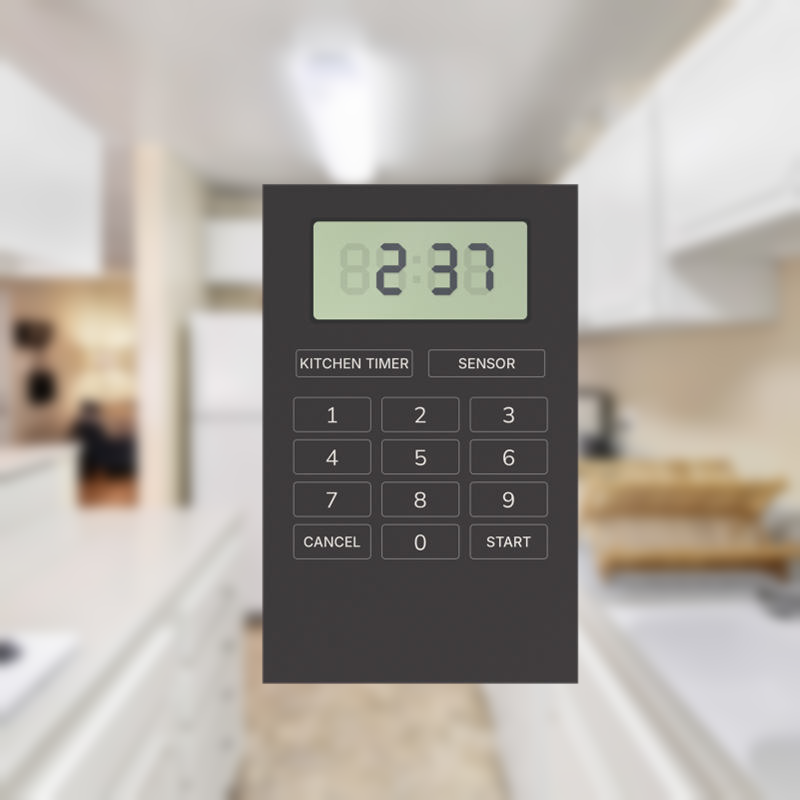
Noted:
2,37
